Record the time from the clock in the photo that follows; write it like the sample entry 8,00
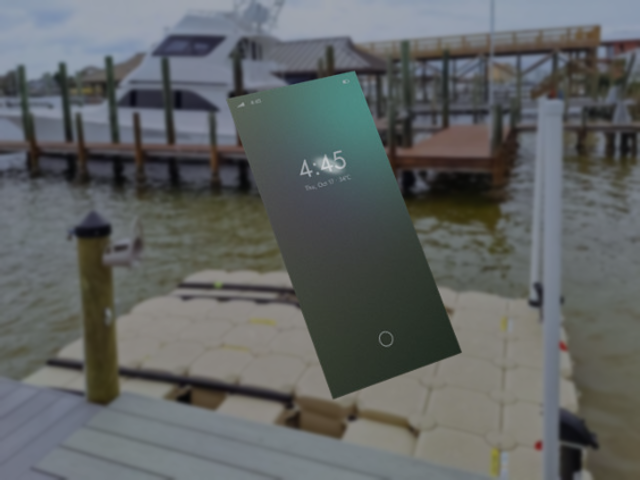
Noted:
4,45
